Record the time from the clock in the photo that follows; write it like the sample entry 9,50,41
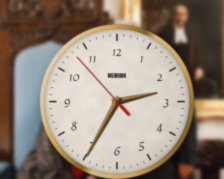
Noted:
2,34,53
